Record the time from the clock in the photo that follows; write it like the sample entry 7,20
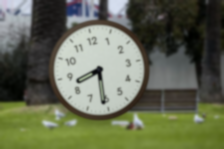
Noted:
8,31
